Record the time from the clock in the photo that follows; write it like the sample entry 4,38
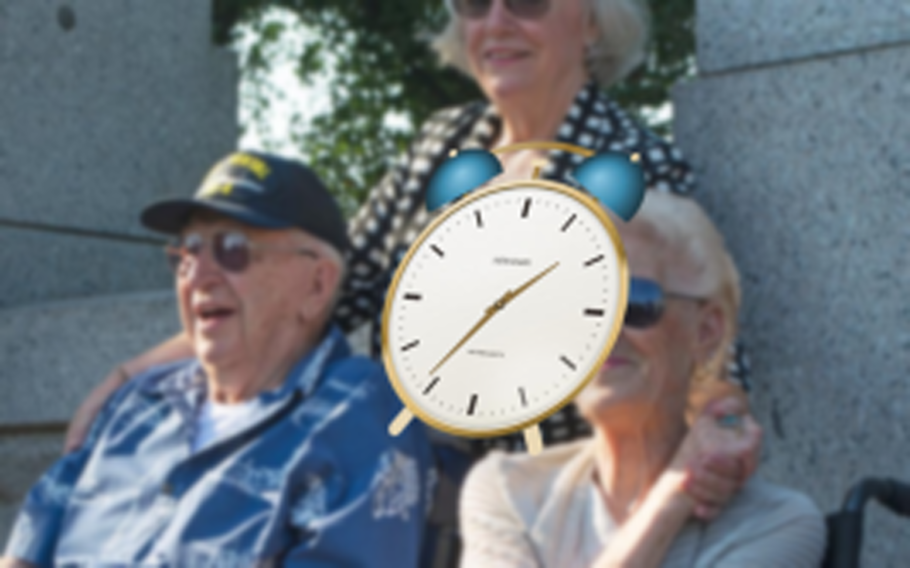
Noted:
1,36
